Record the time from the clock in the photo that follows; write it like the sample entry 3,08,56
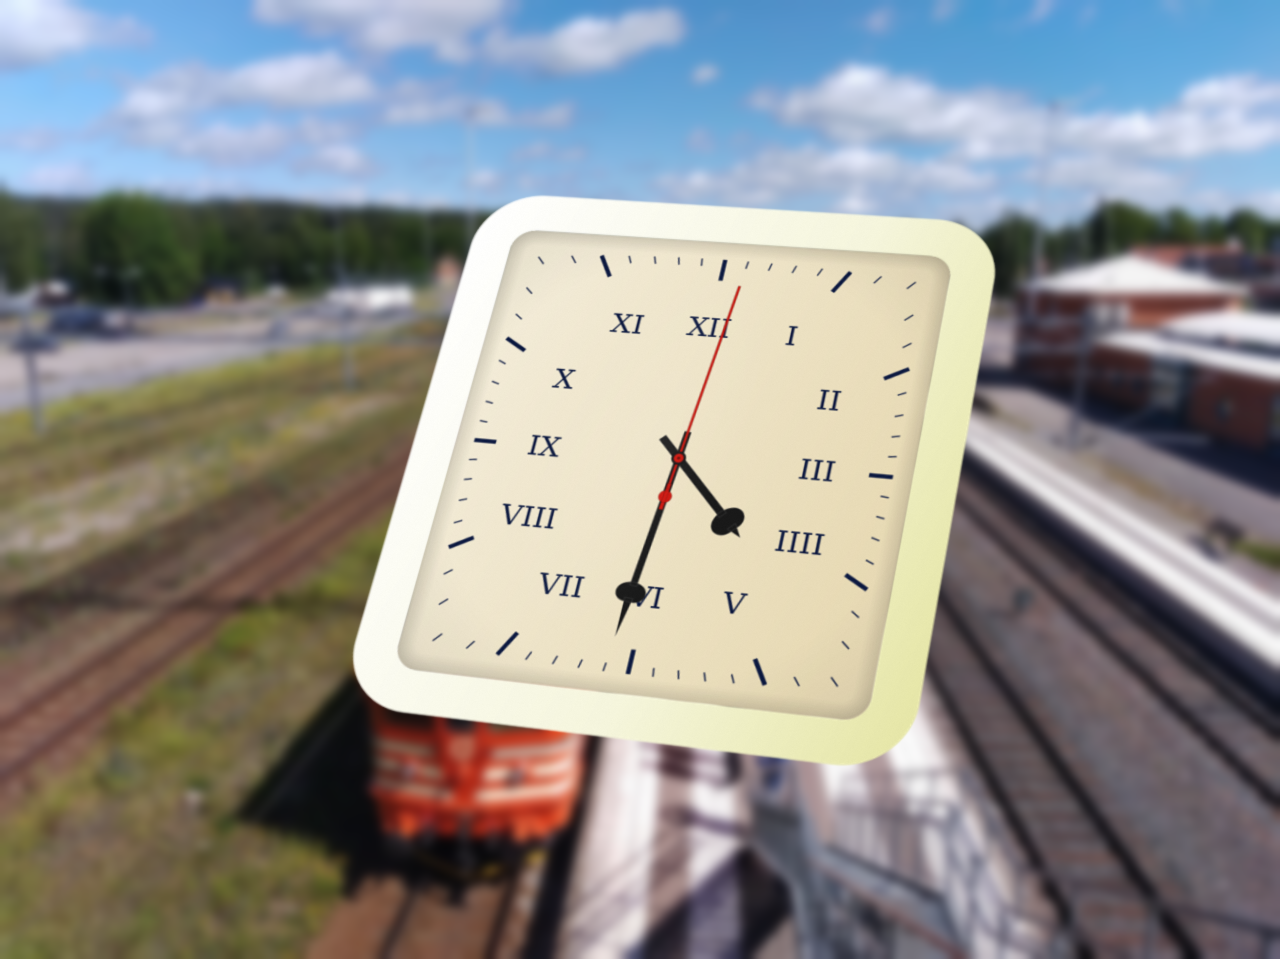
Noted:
4,31,01
